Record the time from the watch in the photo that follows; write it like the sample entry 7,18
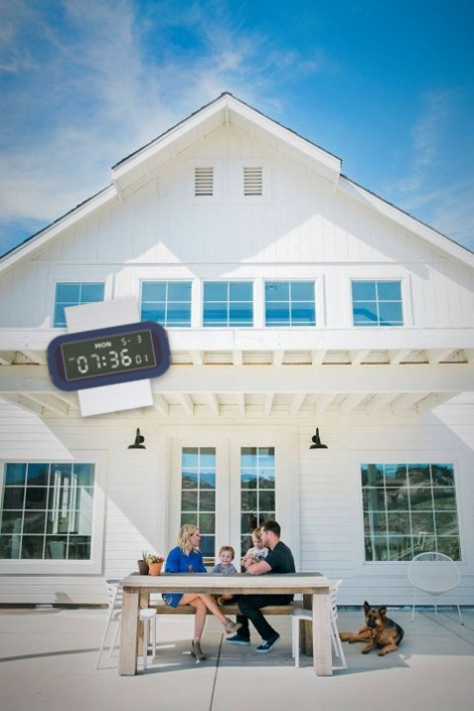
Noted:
7,36
